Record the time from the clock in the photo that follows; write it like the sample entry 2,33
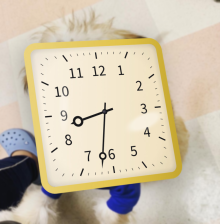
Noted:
8,32
